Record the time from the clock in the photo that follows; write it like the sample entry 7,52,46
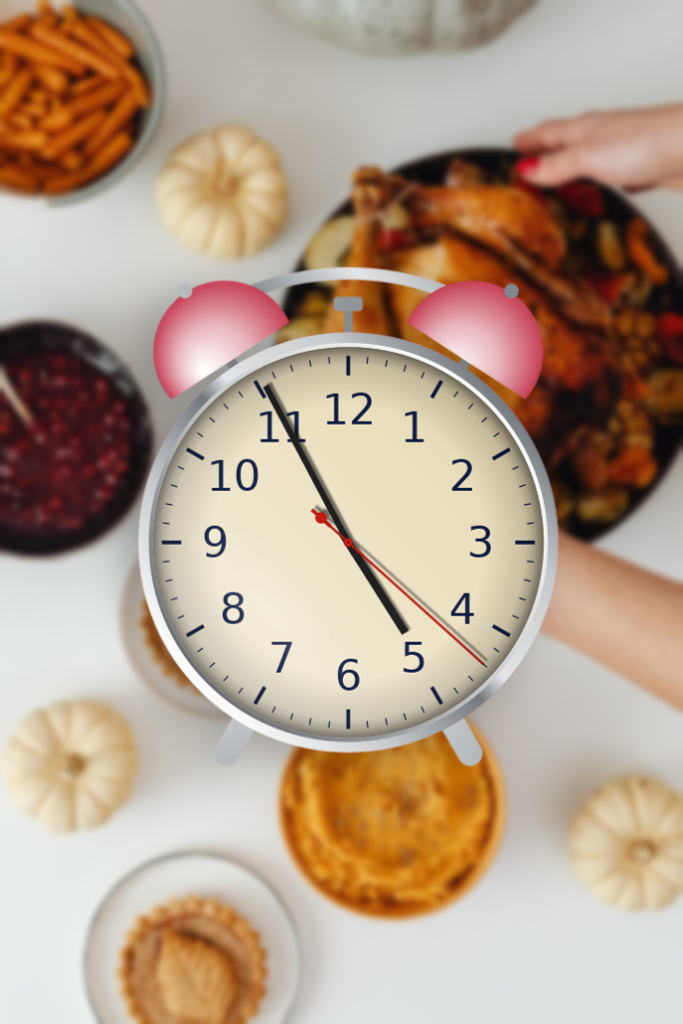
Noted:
4,55,22
